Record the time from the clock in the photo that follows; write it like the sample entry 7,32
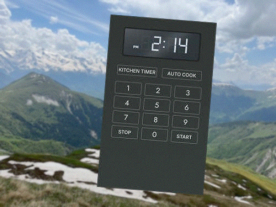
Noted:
2,14
